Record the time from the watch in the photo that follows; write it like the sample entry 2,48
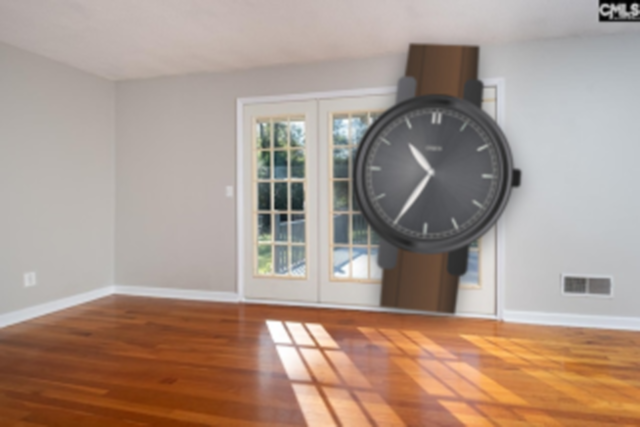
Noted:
10,35
